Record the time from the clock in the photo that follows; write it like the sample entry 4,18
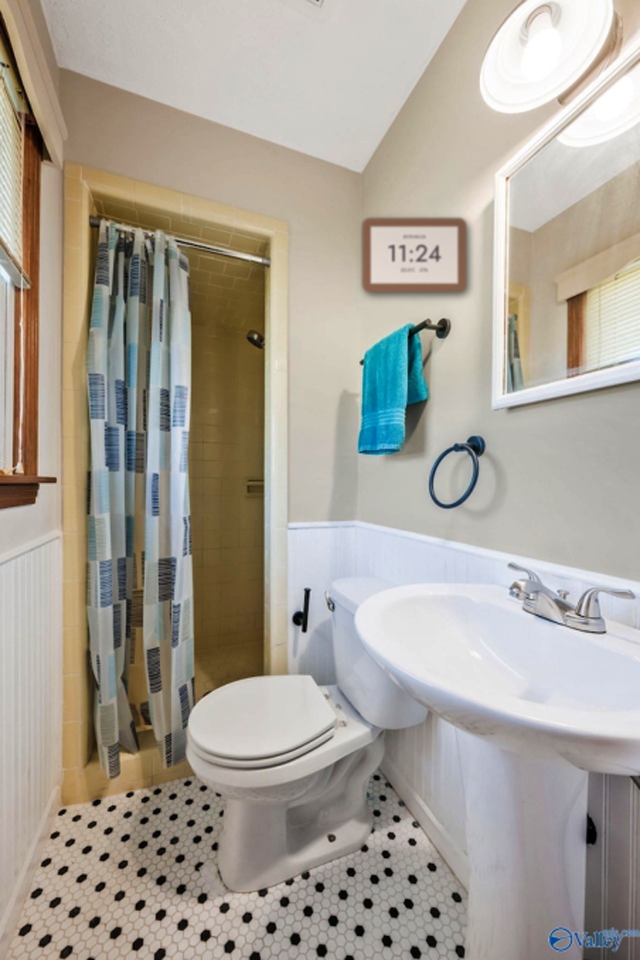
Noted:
11,24
